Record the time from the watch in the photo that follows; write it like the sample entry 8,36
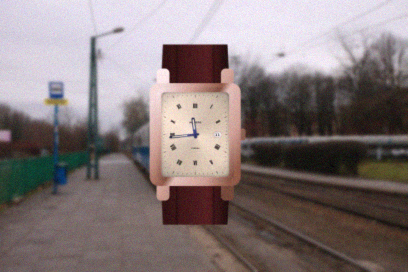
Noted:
11,44
